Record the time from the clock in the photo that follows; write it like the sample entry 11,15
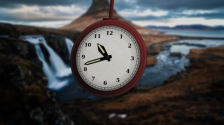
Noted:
10,42
